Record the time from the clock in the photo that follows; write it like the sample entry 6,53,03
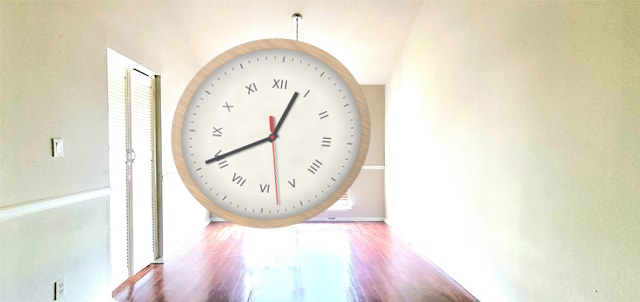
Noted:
12,40,28
